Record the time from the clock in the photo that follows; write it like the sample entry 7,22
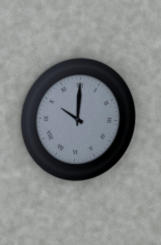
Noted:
10,00
